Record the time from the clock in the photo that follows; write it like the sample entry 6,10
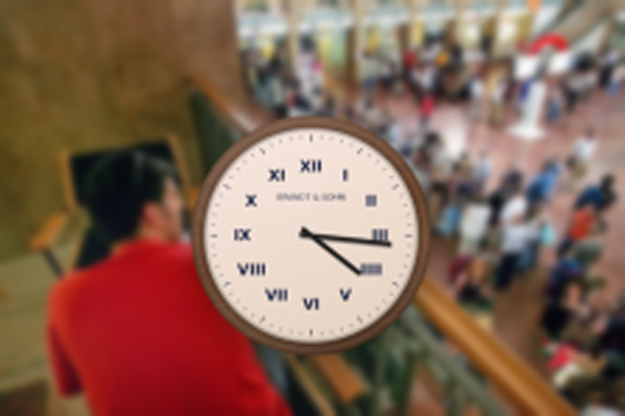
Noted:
4,16
